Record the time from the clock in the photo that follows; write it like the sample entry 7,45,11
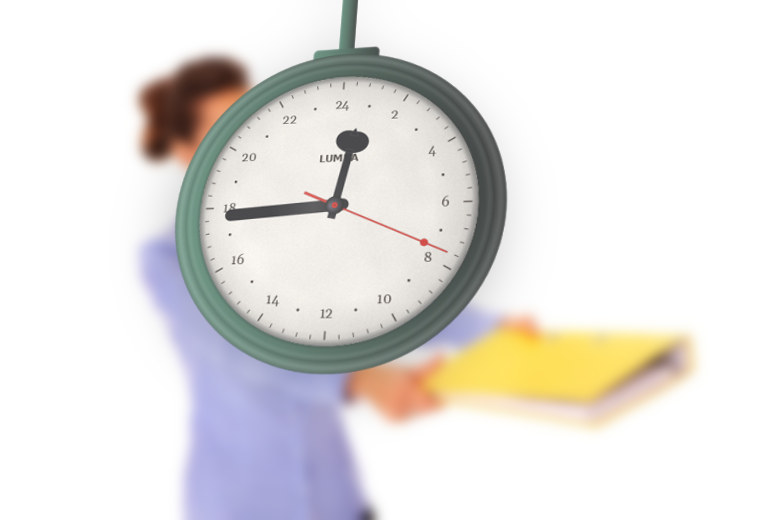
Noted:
0,44,19
